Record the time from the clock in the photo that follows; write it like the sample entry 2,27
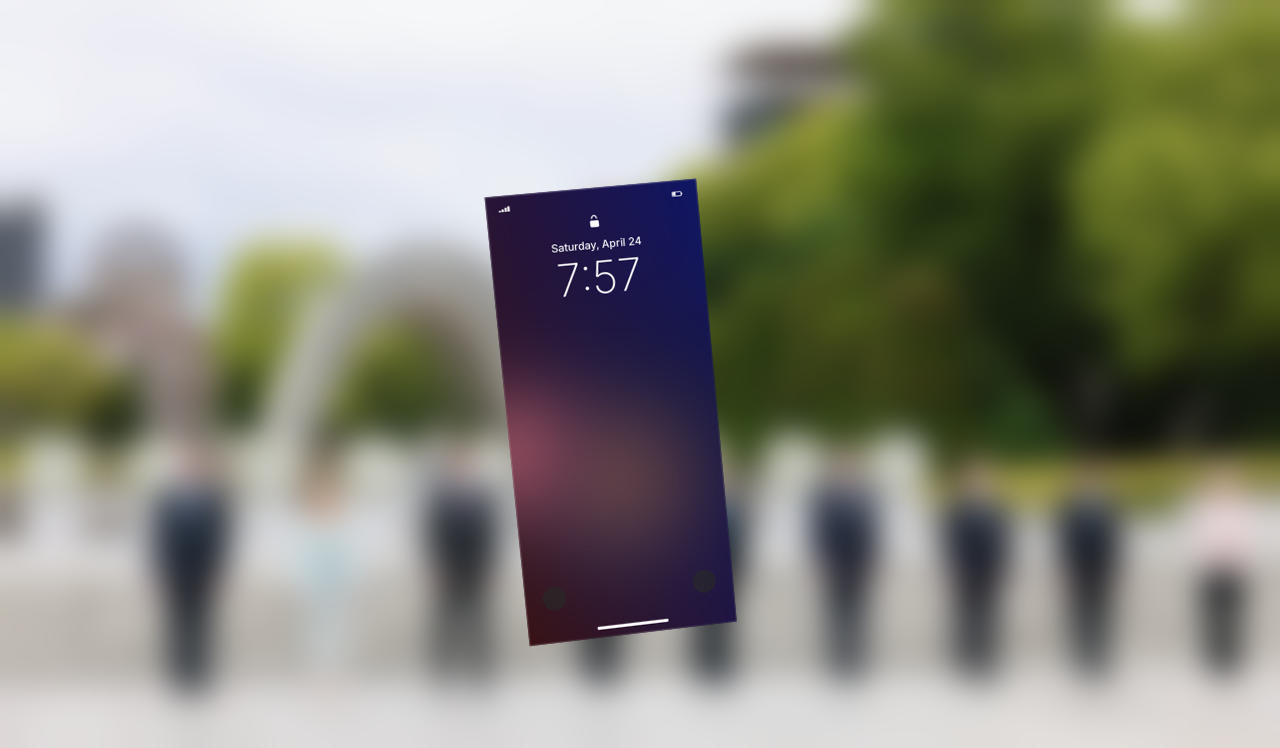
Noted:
7,57
